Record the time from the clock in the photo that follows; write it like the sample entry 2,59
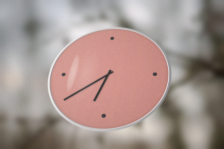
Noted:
6,39
